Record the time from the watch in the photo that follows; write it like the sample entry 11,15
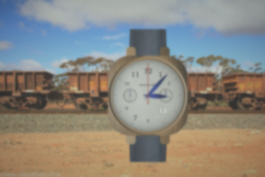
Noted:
3,07
